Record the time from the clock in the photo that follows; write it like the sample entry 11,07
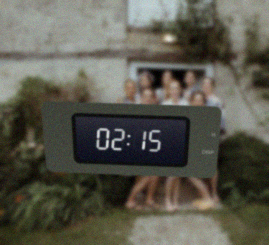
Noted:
2,15
